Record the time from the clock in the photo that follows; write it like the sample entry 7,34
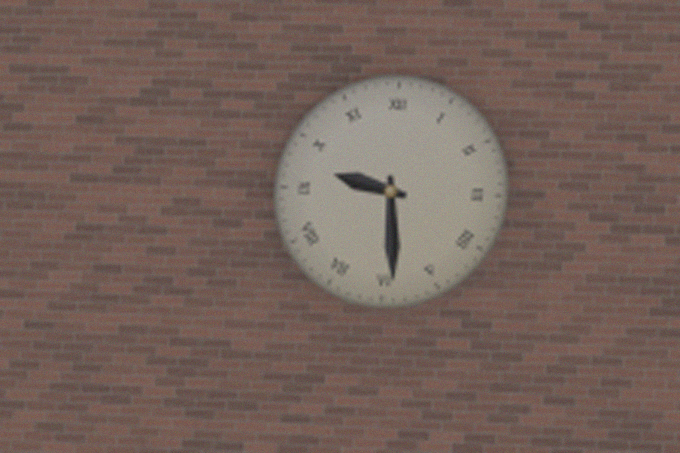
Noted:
9,29
